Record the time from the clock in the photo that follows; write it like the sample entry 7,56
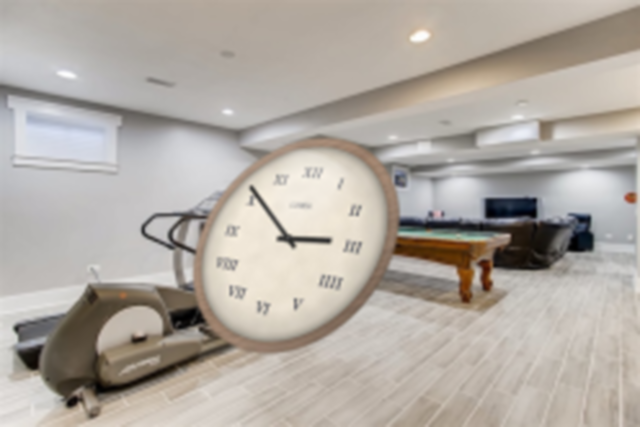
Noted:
2,51
